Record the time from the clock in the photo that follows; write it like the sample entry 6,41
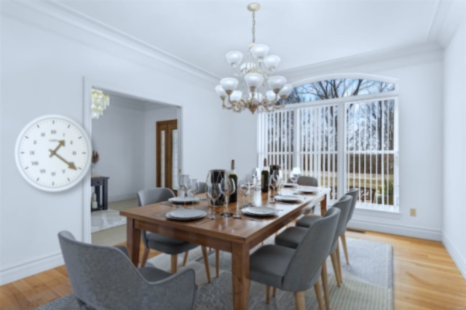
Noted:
1,21
